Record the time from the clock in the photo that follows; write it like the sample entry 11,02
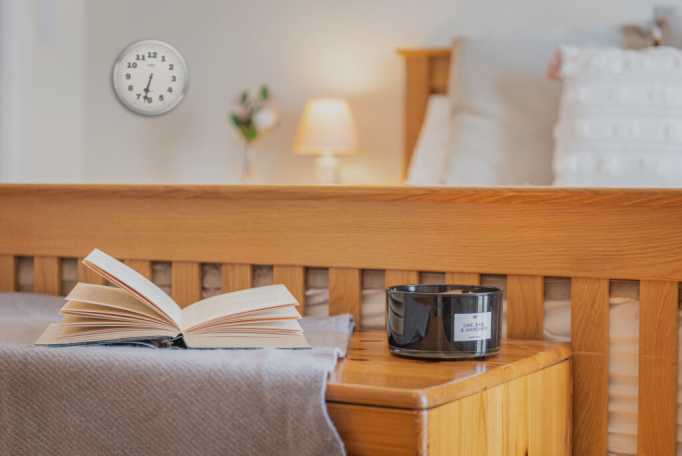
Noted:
6,32
